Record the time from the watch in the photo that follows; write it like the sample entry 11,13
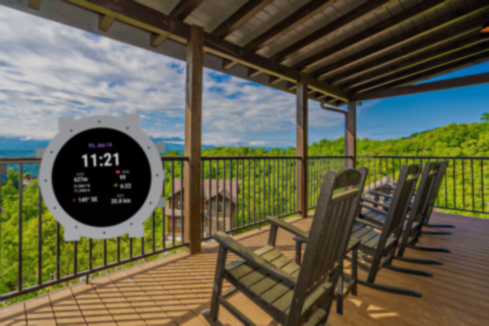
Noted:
11,21
